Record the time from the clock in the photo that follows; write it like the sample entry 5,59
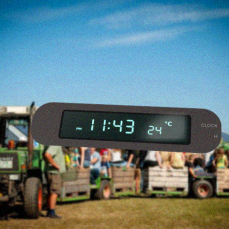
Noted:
11,43
